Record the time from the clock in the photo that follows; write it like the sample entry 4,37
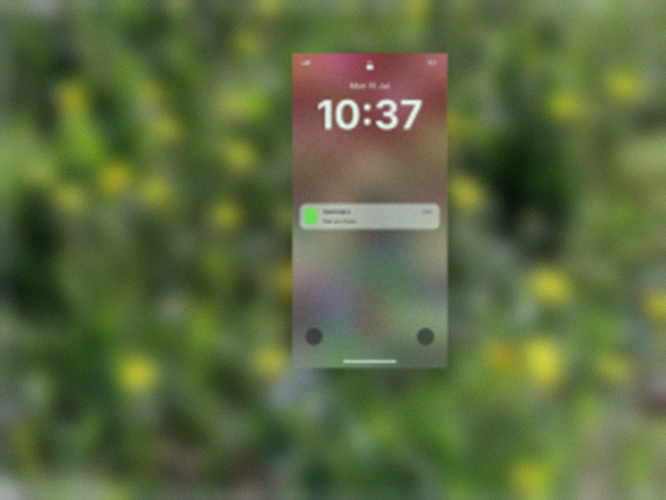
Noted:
10,37
